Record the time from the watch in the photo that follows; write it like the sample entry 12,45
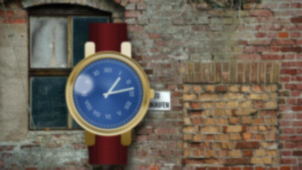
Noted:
1,13
